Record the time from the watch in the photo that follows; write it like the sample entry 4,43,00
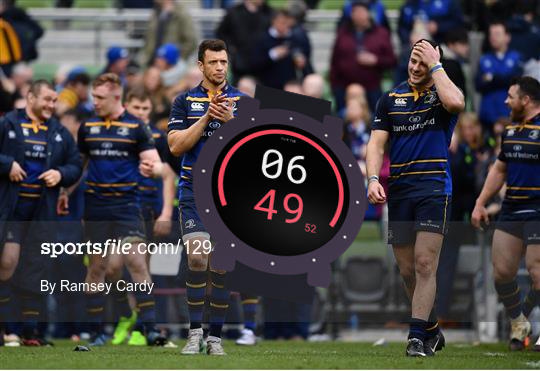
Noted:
6,49,52
